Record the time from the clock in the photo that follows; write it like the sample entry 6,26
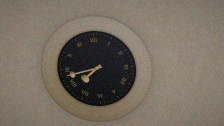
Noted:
7,43
